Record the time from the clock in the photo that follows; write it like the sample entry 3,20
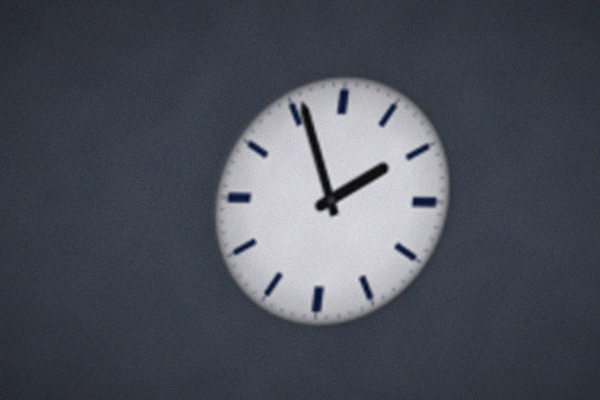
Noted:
1,56
